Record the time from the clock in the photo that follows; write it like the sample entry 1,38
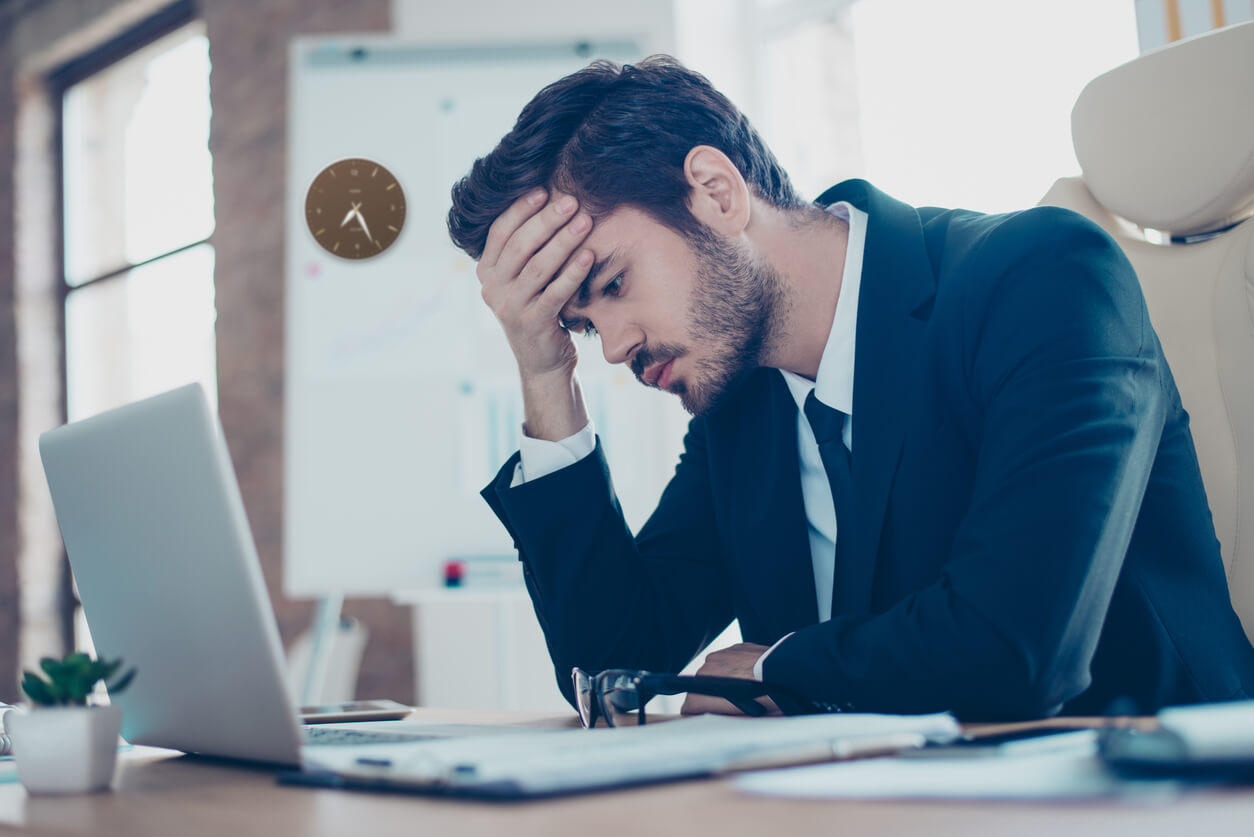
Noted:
7,26
